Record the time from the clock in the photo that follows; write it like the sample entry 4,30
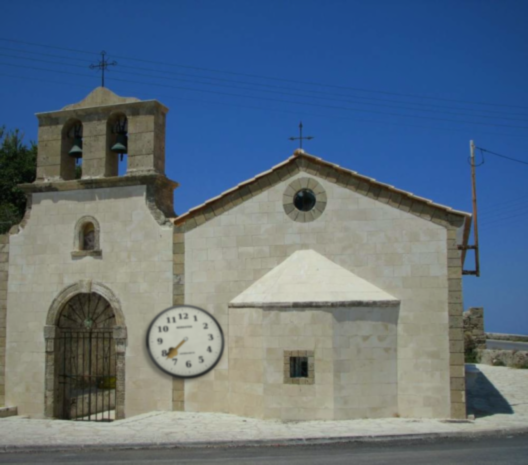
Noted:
7,38
